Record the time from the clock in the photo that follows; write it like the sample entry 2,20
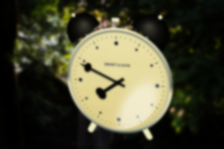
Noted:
7,49
